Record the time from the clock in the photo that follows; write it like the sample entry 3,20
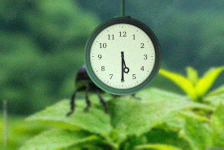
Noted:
5,30
